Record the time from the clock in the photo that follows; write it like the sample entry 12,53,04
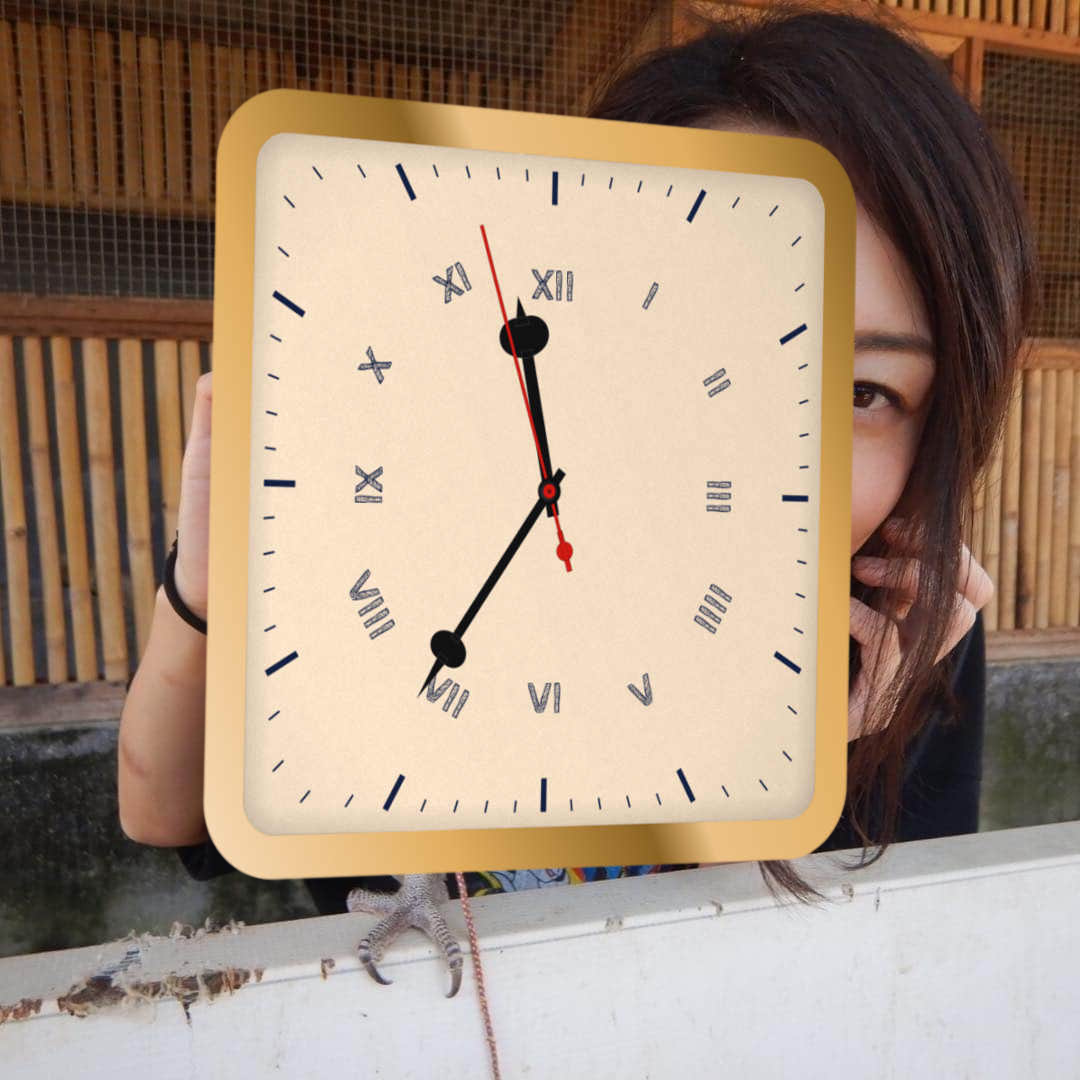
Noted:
11,35,57
